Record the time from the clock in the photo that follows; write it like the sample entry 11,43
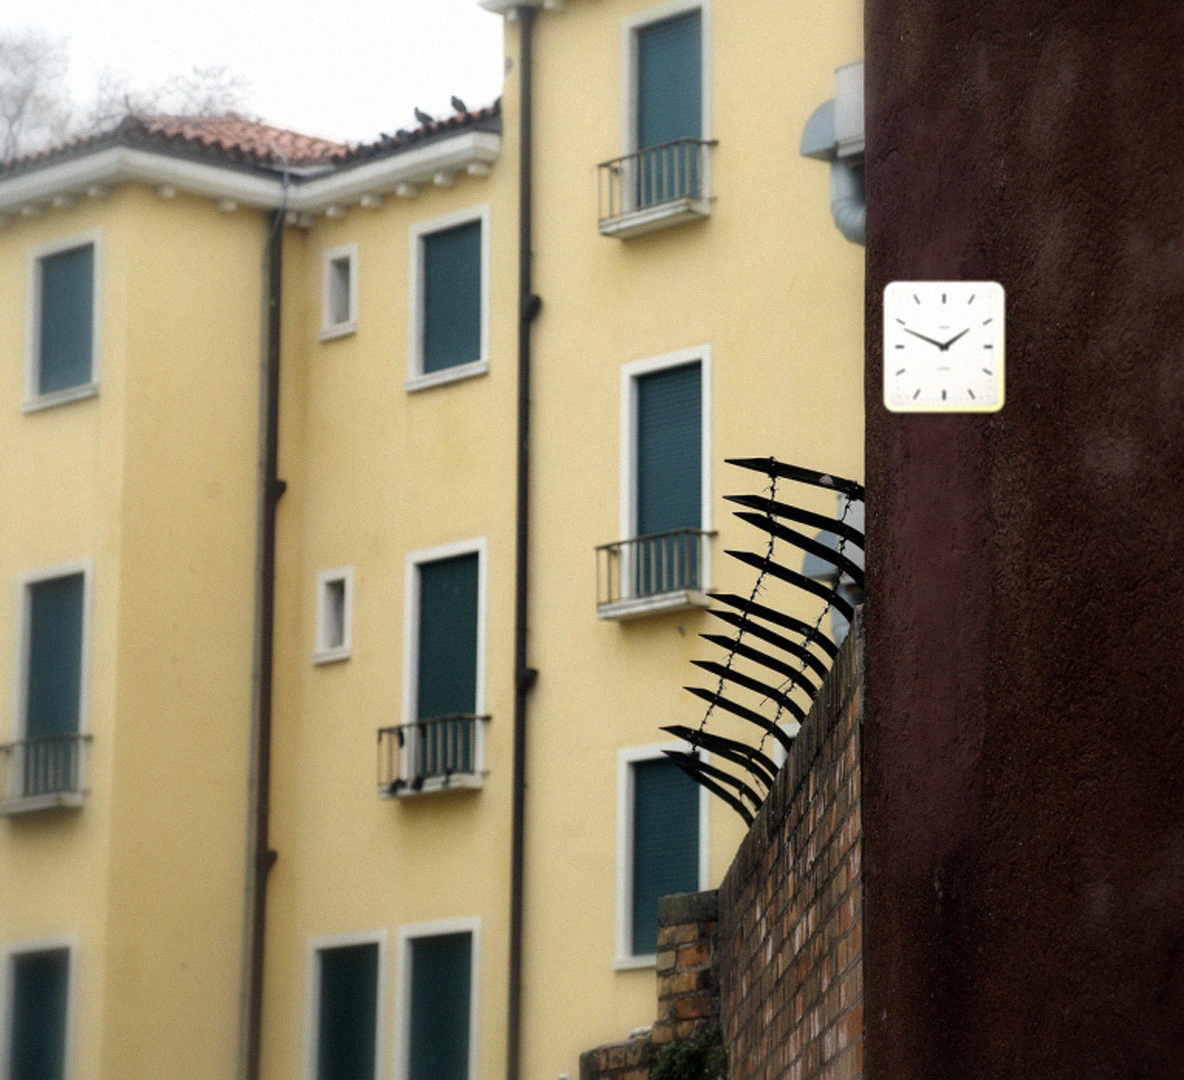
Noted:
1,49
